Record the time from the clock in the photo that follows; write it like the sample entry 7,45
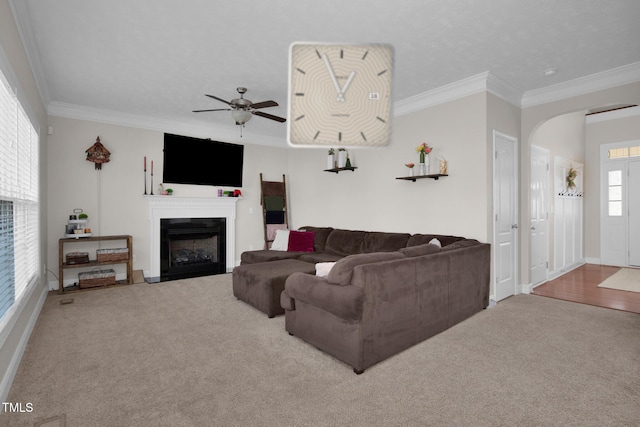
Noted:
12,56
